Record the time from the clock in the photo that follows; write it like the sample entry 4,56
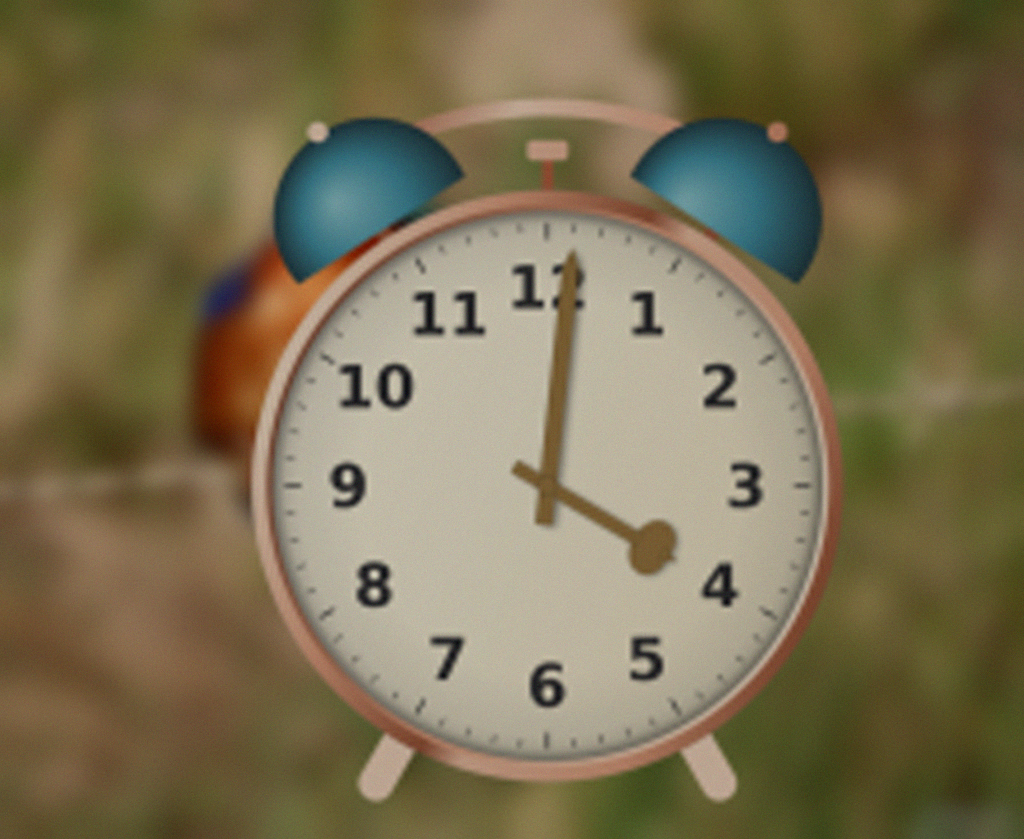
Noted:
4,01
